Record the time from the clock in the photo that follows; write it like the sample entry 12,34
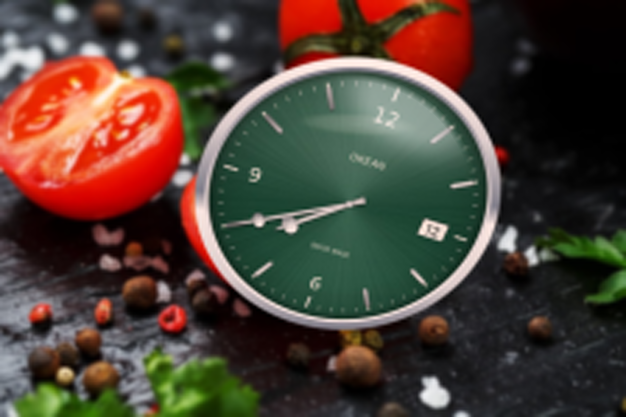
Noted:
7,40
